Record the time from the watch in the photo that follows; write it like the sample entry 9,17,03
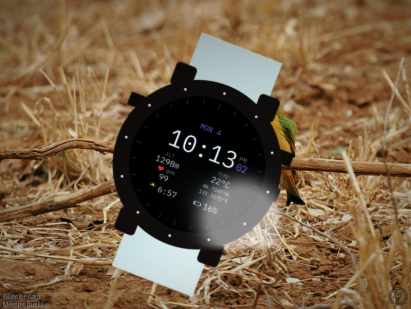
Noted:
10,13,02
